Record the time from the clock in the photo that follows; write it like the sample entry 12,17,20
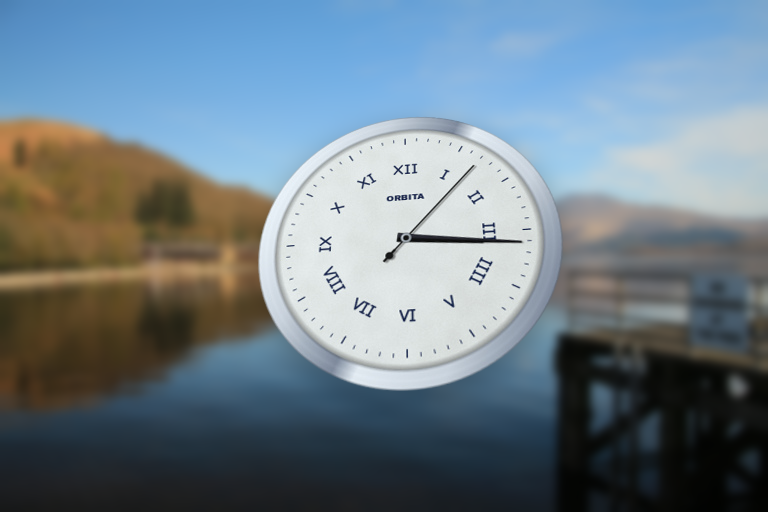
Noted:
3,16,07
